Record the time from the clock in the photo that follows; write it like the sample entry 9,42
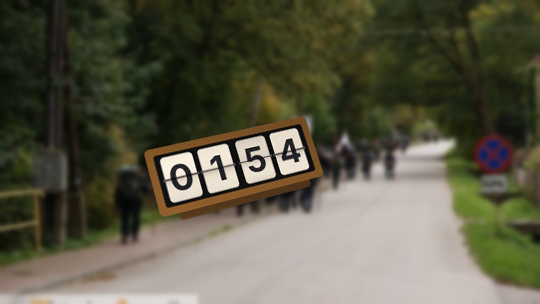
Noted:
1,54
